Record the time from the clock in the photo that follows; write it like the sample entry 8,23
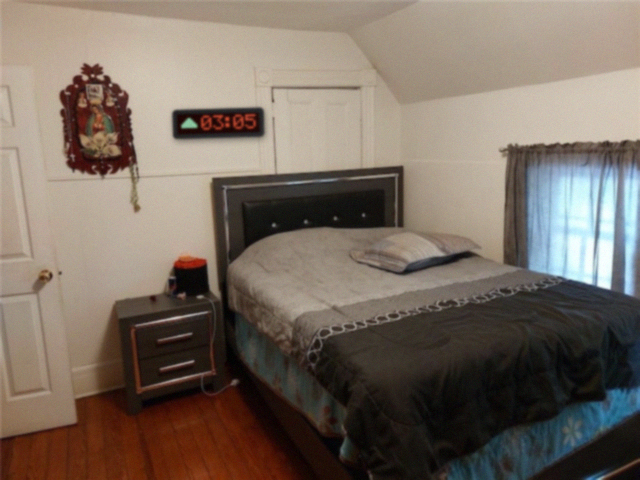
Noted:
3,05
